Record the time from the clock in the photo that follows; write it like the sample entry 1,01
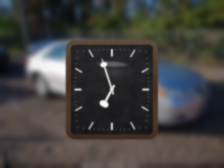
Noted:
6,57
